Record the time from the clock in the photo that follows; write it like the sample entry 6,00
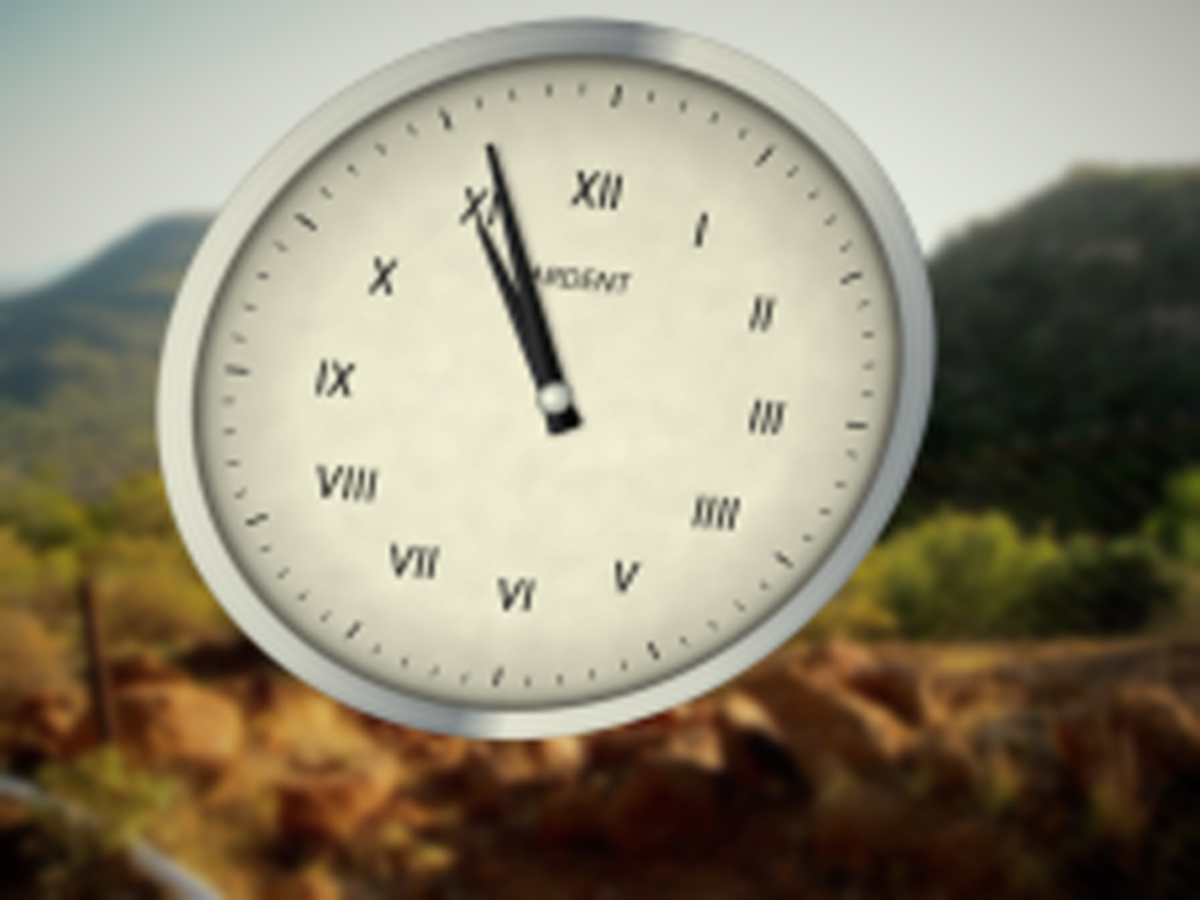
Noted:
10,56
